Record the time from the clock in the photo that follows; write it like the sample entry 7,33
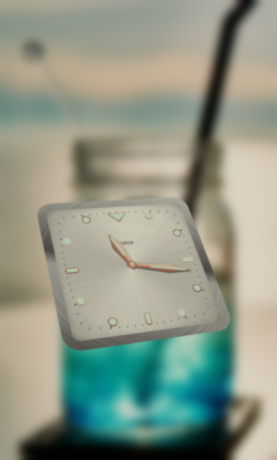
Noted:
11,17
